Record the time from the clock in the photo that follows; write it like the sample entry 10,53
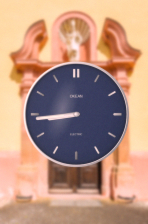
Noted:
8,44
